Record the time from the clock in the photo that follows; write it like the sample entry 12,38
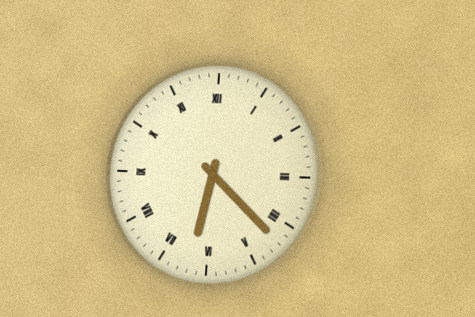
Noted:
6,22
